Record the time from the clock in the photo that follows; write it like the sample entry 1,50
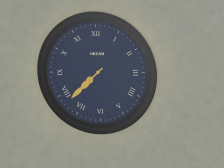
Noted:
7,38
